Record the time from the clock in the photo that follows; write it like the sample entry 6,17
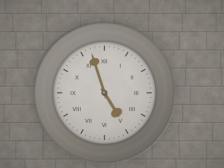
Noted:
4,57
